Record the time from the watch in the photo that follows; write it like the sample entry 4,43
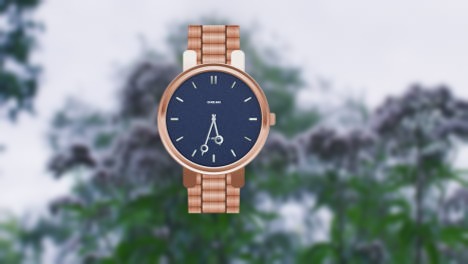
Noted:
5,33
